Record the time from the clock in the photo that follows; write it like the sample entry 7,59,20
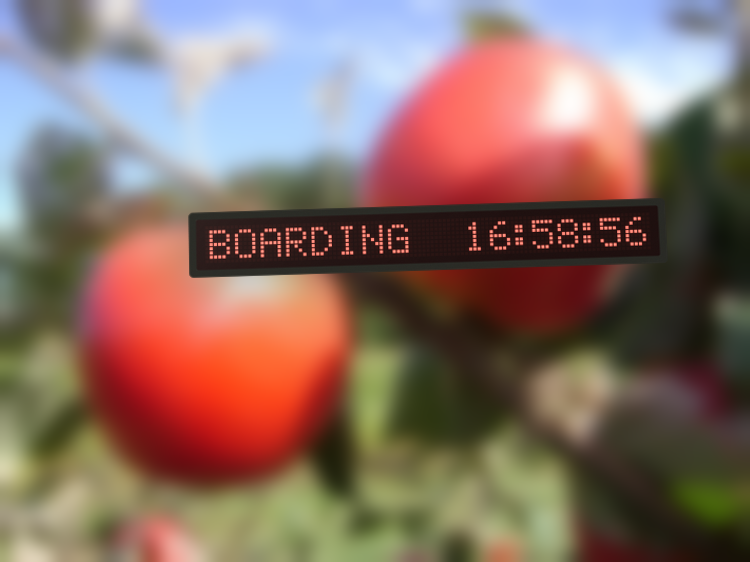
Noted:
16,58,56
